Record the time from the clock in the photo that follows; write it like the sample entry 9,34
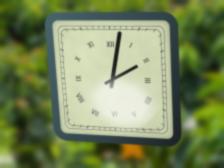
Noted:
2,02
